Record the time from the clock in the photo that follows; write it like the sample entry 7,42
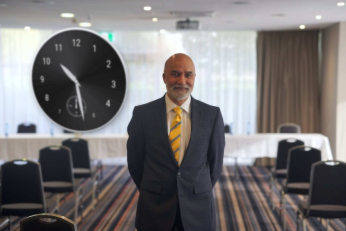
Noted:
10,28
